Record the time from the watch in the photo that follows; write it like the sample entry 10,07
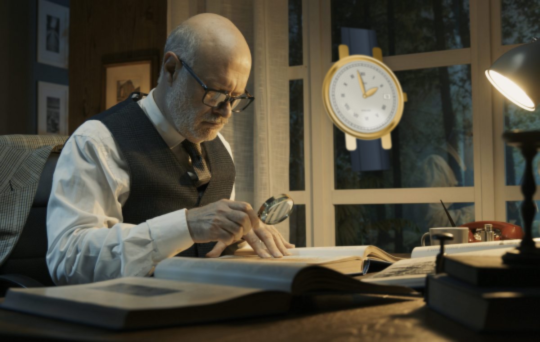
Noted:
1,58
